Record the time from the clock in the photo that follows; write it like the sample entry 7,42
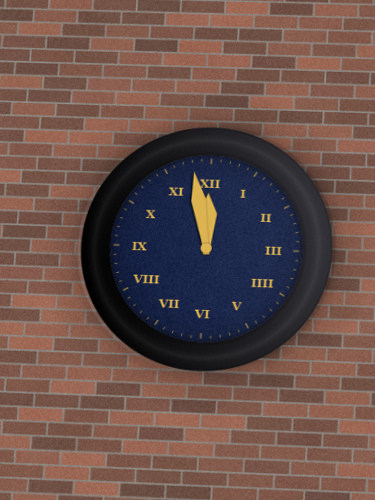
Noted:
11,58
